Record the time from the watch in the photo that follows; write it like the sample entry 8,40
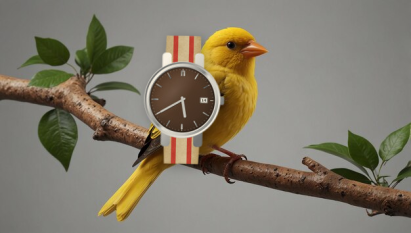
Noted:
5,40
